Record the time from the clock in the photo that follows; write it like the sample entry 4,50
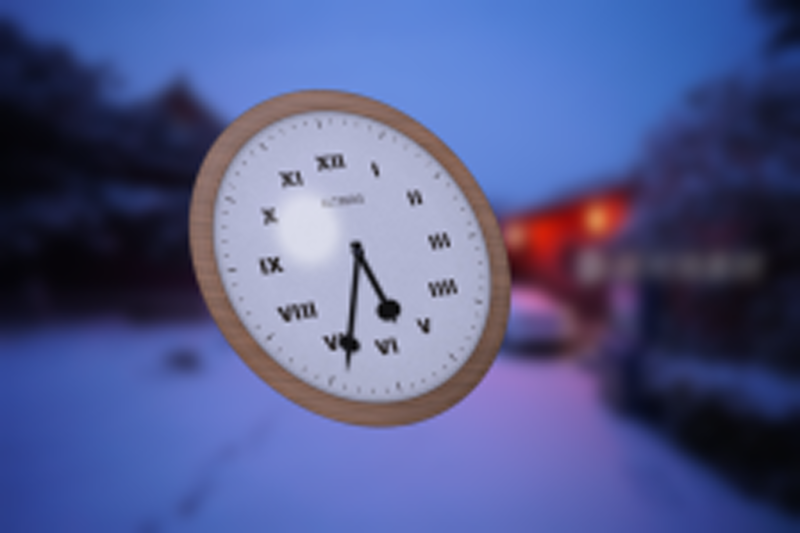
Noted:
5,34
